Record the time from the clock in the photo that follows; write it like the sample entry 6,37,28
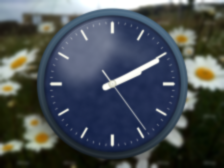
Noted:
2,10,24
